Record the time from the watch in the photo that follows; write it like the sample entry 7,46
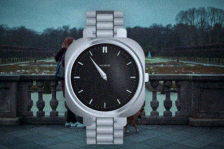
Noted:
10,54
